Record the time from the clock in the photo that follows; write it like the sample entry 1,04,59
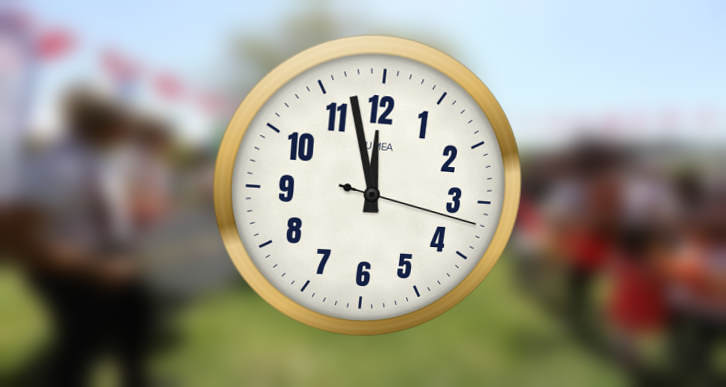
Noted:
11,57,17
